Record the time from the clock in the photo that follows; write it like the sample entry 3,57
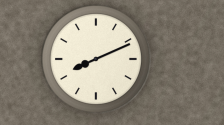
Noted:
8,11
